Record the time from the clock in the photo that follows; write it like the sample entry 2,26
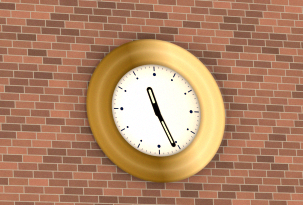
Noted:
11,26
